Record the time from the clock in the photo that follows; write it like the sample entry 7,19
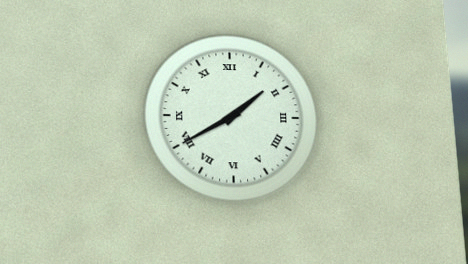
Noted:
1,40
